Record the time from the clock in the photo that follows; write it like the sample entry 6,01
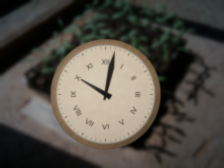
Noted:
10,02
